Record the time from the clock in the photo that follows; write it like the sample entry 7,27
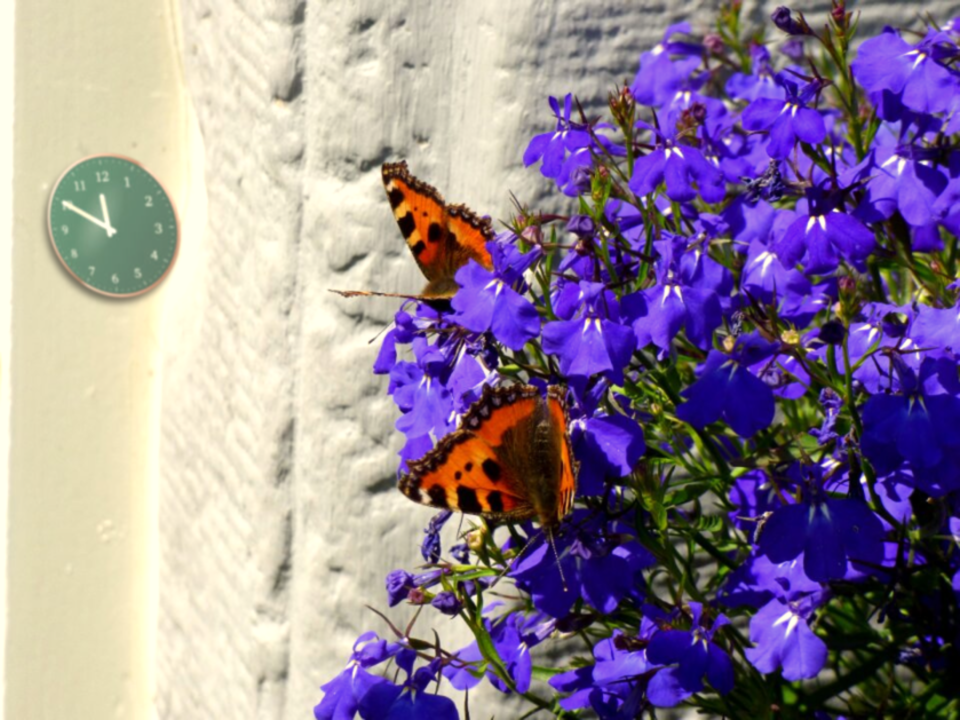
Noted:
11,50
